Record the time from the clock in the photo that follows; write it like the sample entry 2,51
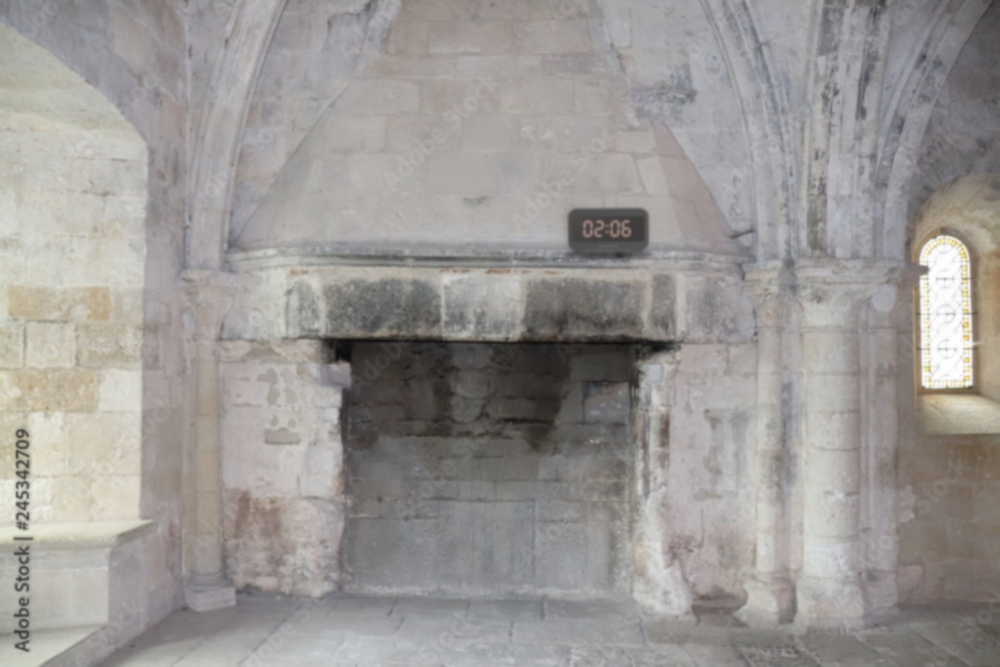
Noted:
2,06
